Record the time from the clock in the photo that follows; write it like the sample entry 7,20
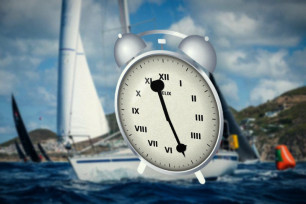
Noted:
11,26
